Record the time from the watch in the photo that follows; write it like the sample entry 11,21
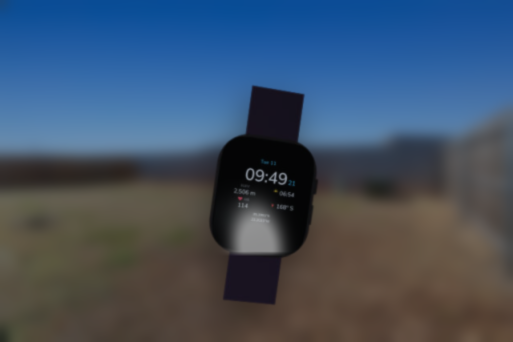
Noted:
9,49
